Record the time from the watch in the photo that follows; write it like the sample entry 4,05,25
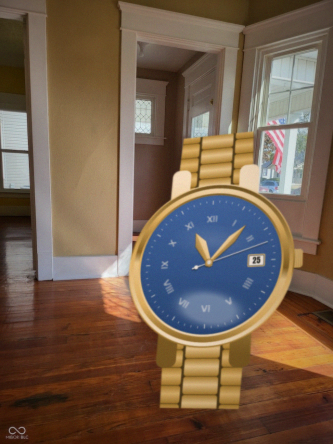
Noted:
11,07,12
